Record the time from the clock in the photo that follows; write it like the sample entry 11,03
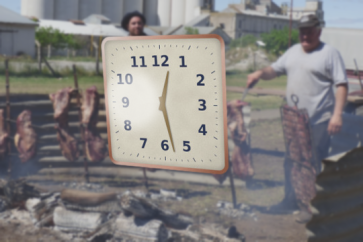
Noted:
12,28
